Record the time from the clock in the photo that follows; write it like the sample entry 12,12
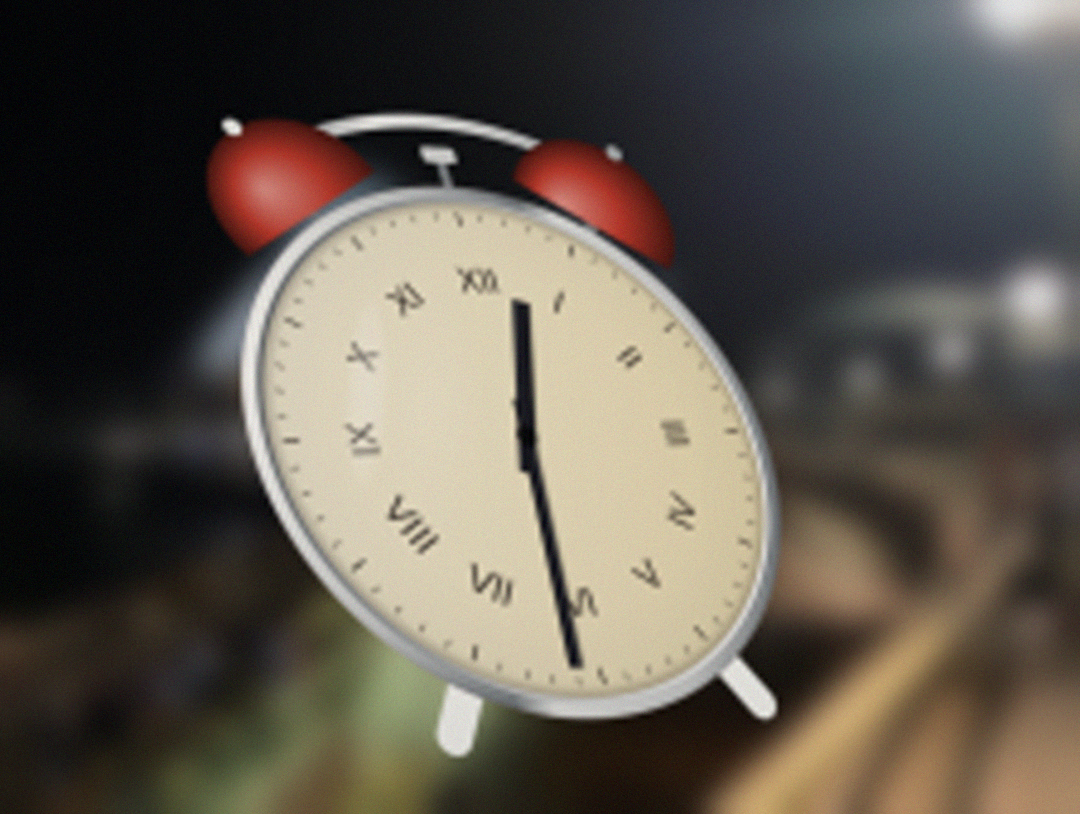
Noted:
12,31
